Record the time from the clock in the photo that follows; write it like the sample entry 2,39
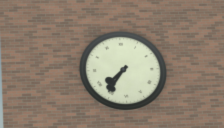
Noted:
7,36
